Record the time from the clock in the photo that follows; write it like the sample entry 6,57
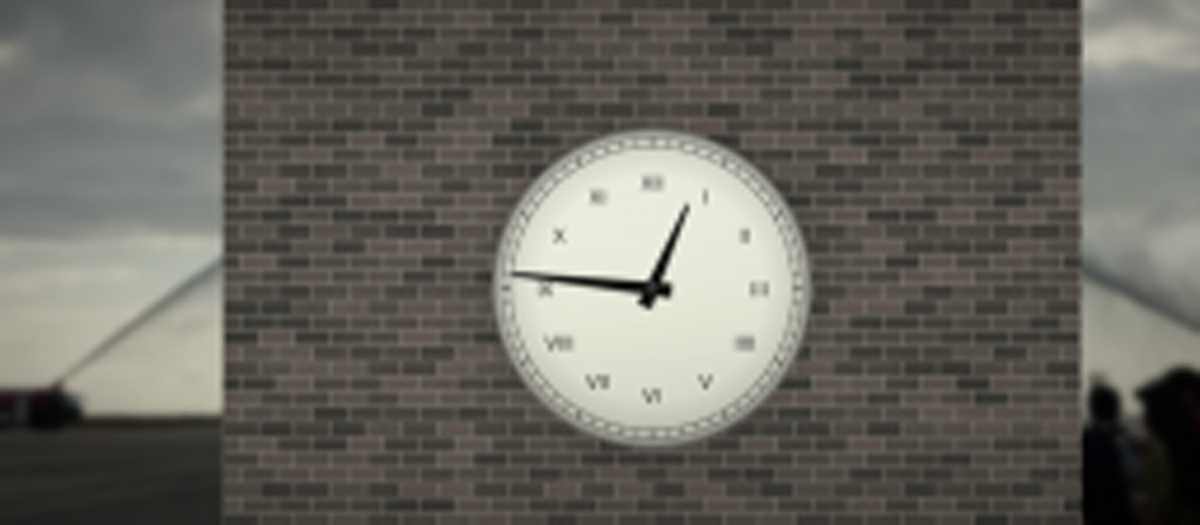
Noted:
12,46
